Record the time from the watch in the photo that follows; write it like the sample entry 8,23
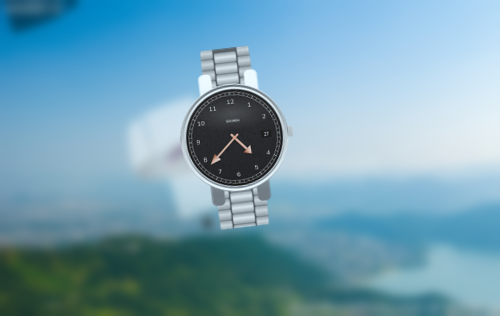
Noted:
4,38
